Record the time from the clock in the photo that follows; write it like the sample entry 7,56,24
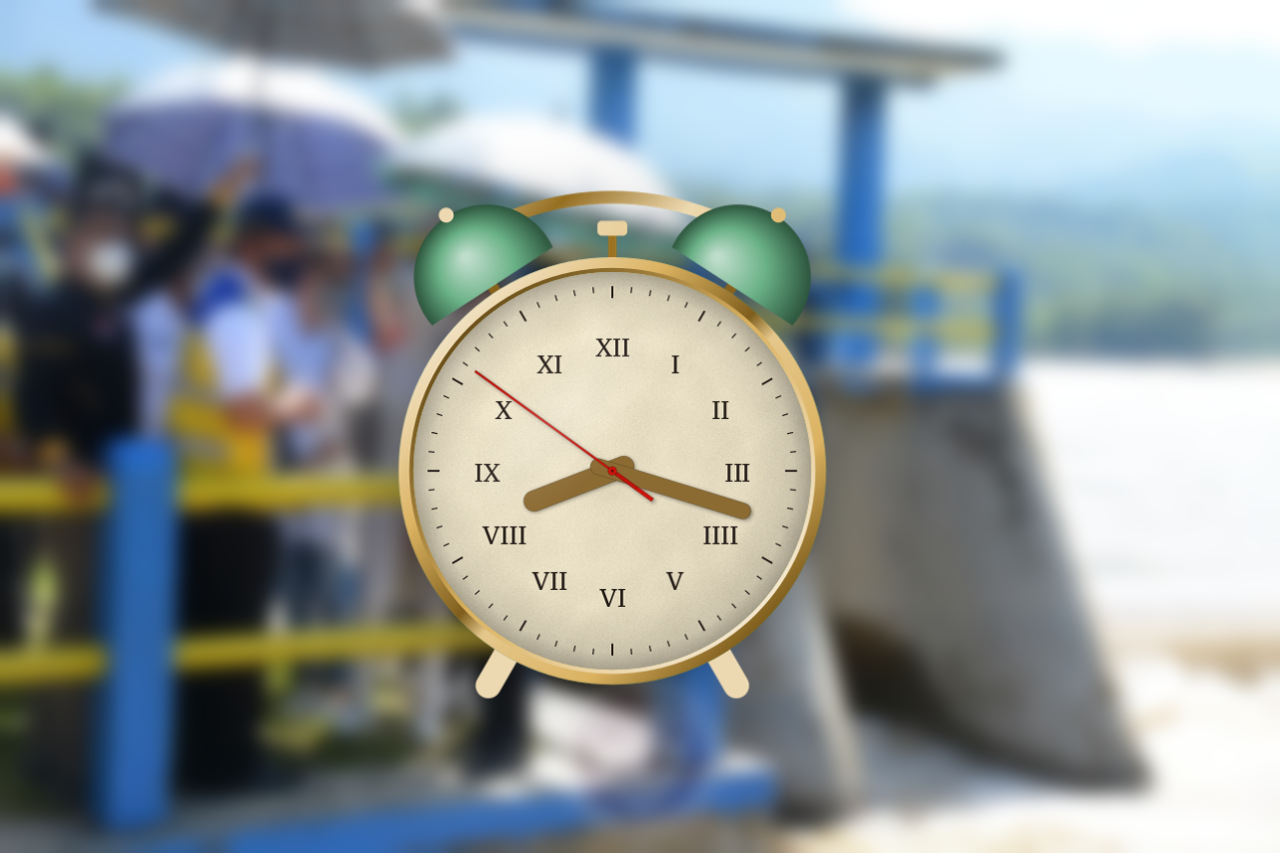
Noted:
8,17,51
